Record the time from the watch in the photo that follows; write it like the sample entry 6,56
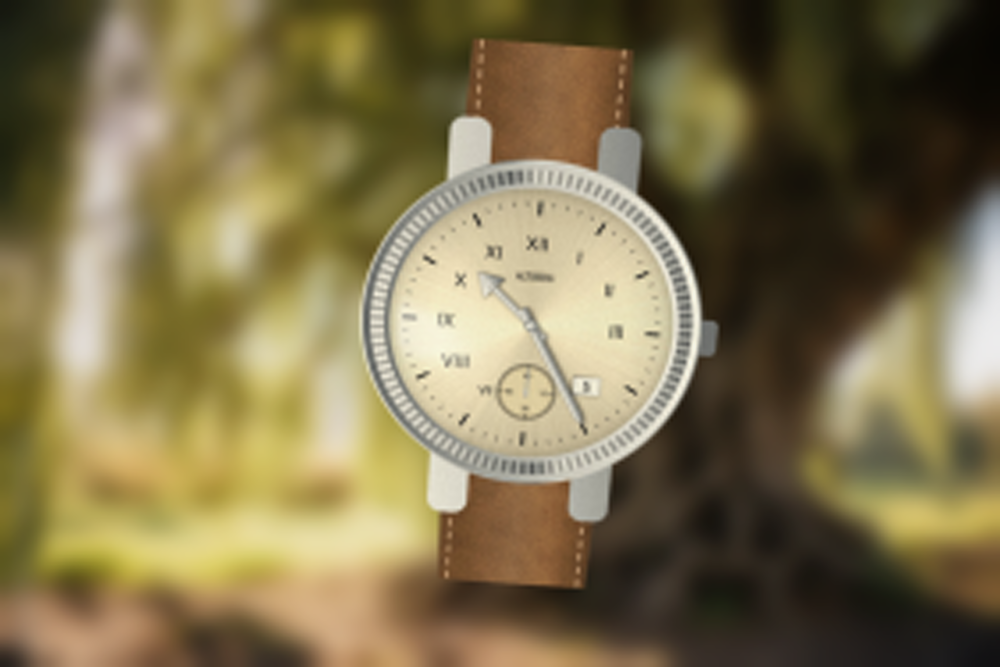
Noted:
10,25
